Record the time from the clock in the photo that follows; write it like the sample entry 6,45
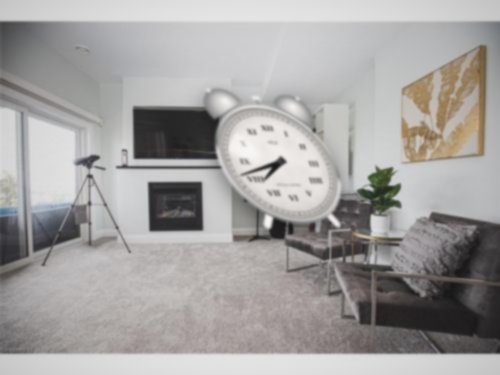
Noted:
7,42
